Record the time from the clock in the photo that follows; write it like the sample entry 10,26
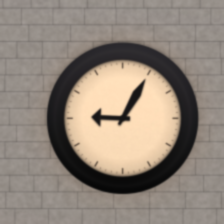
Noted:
9,05
